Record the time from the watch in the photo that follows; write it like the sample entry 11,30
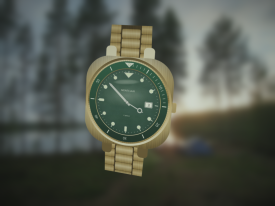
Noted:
3,52
